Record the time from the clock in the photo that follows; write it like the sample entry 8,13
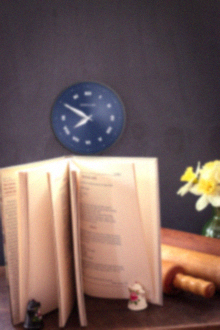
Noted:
7,50
